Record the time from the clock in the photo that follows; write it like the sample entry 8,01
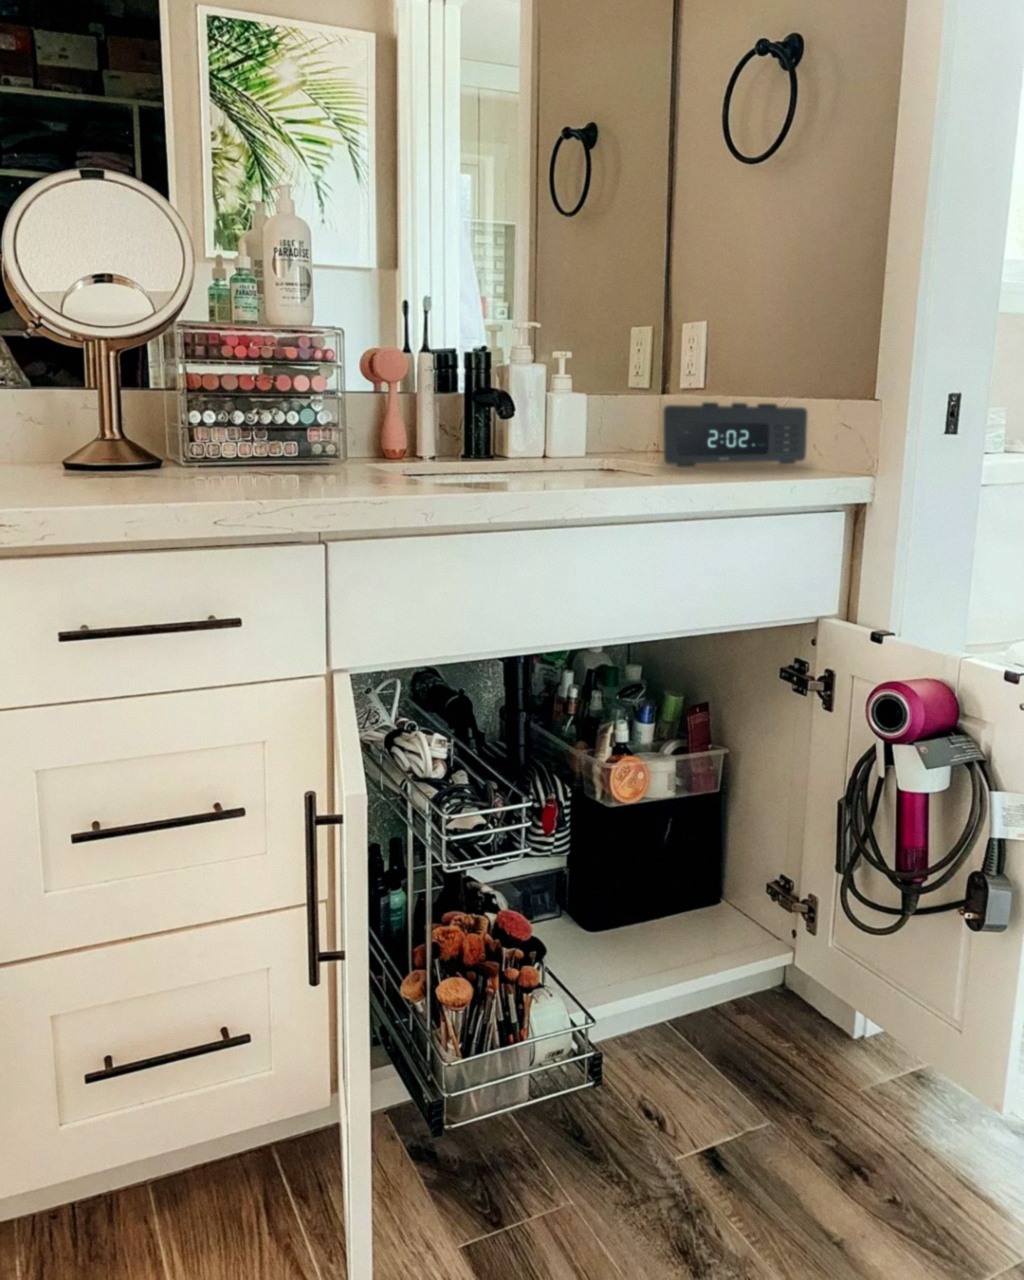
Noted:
2,02
